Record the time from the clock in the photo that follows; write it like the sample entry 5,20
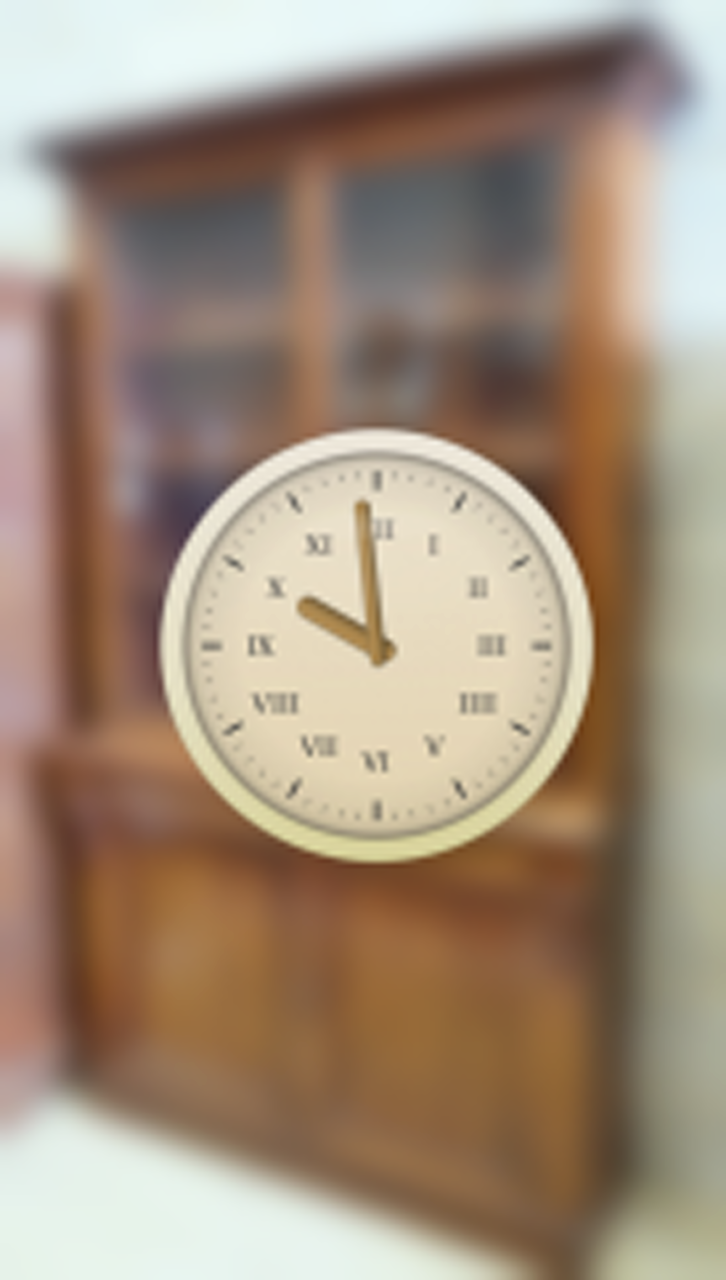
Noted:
9,59
